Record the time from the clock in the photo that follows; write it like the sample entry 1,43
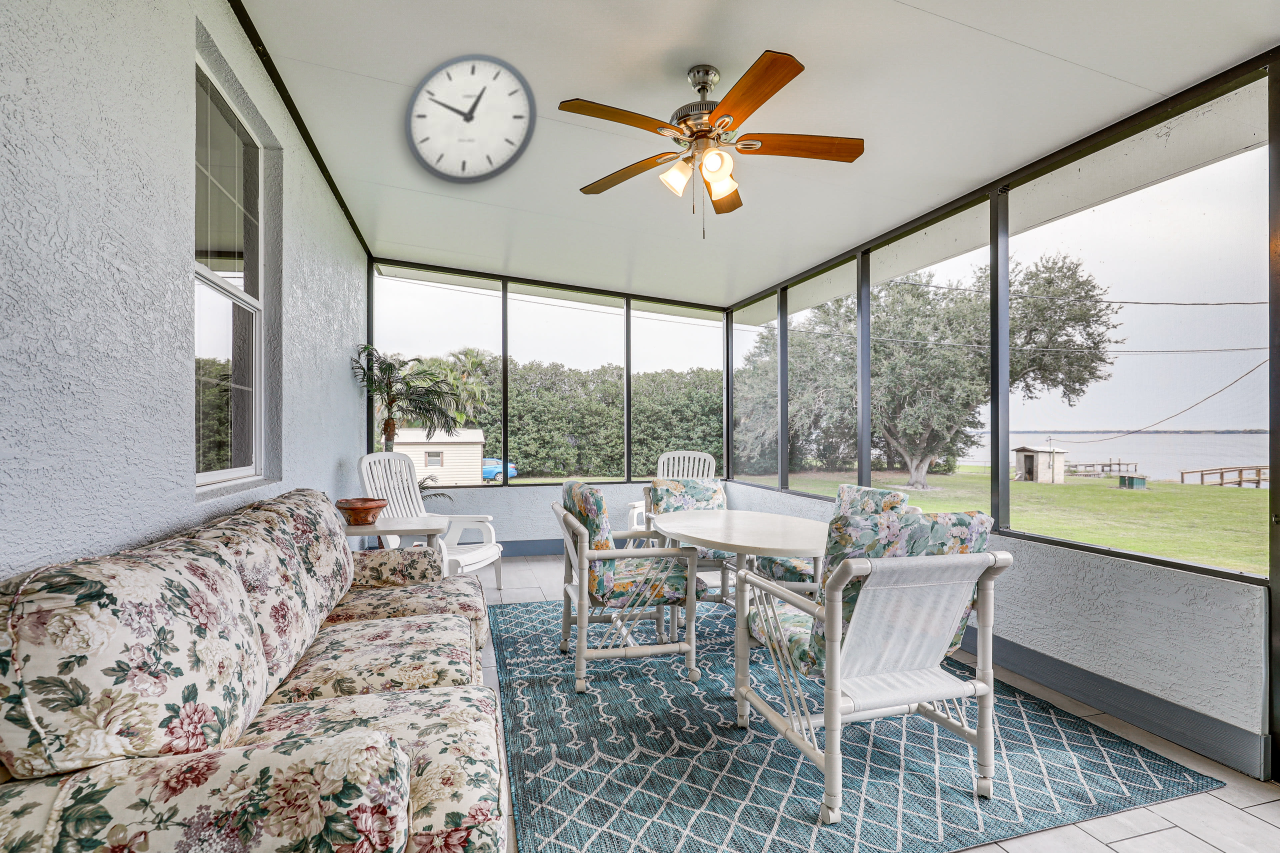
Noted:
12,49
